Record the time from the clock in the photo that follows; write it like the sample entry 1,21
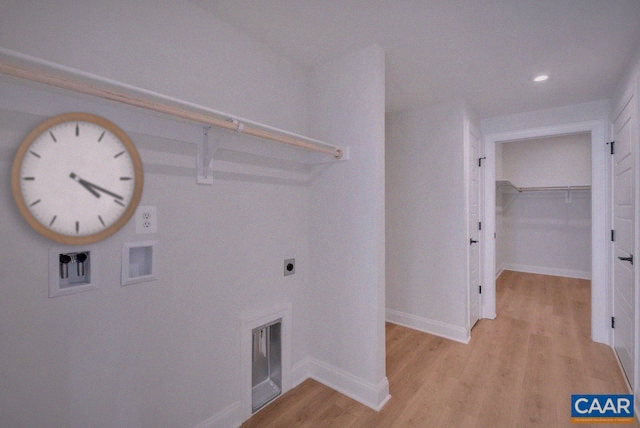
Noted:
4,19
